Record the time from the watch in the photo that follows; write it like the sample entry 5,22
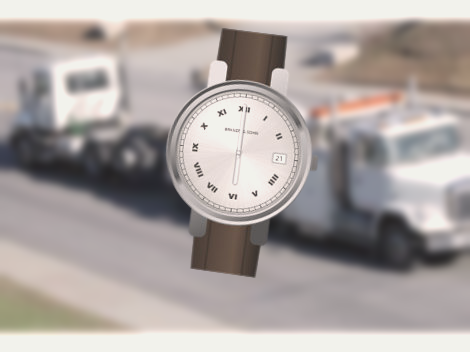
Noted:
6,00
